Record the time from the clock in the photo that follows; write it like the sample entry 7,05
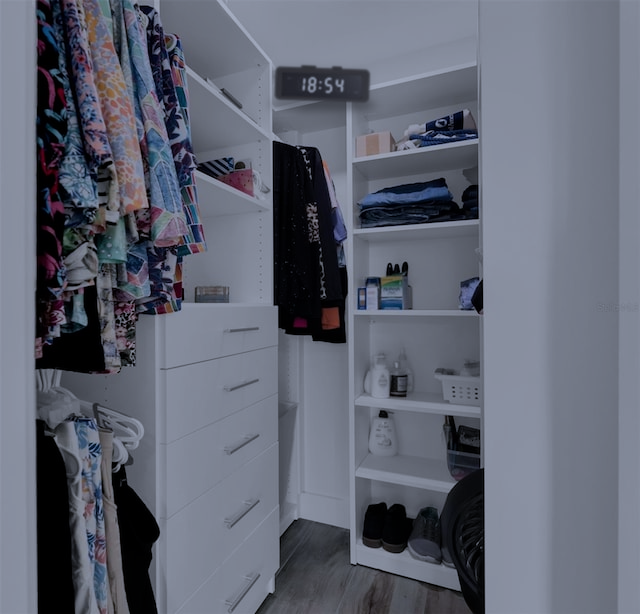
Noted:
18,54
